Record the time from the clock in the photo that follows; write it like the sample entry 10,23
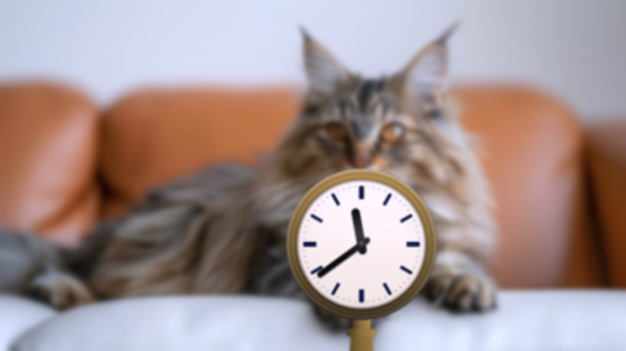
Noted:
11,39
